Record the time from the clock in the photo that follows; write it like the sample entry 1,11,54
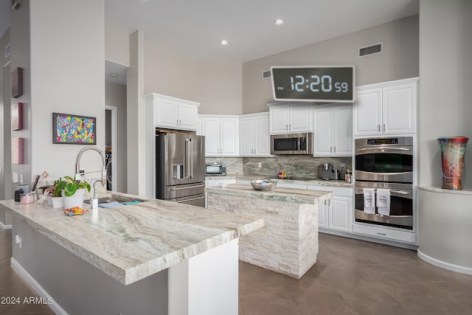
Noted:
12,20,59
